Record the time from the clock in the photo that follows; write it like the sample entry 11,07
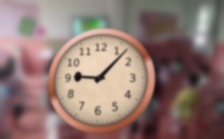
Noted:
9,07
